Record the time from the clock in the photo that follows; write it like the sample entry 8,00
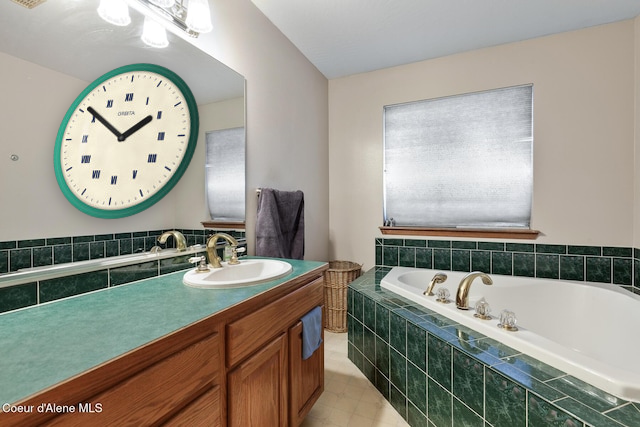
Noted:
1,51
